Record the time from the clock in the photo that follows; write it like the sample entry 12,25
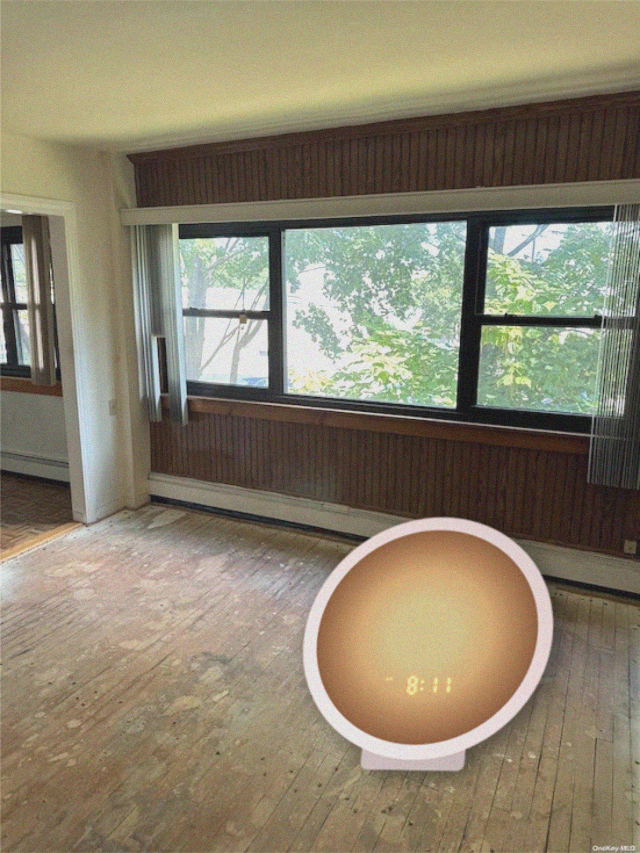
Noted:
8,11
